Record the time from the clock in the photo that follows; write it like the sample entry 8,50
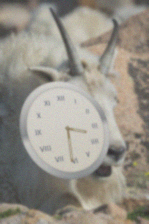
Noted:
3,31
